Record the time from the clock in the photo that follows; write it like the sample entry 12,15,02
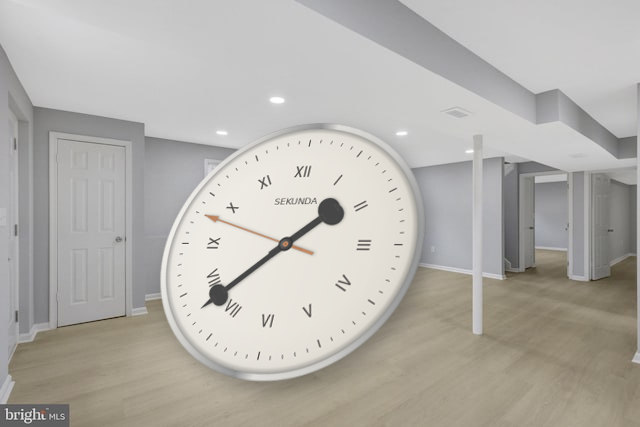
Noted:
1,37,48
